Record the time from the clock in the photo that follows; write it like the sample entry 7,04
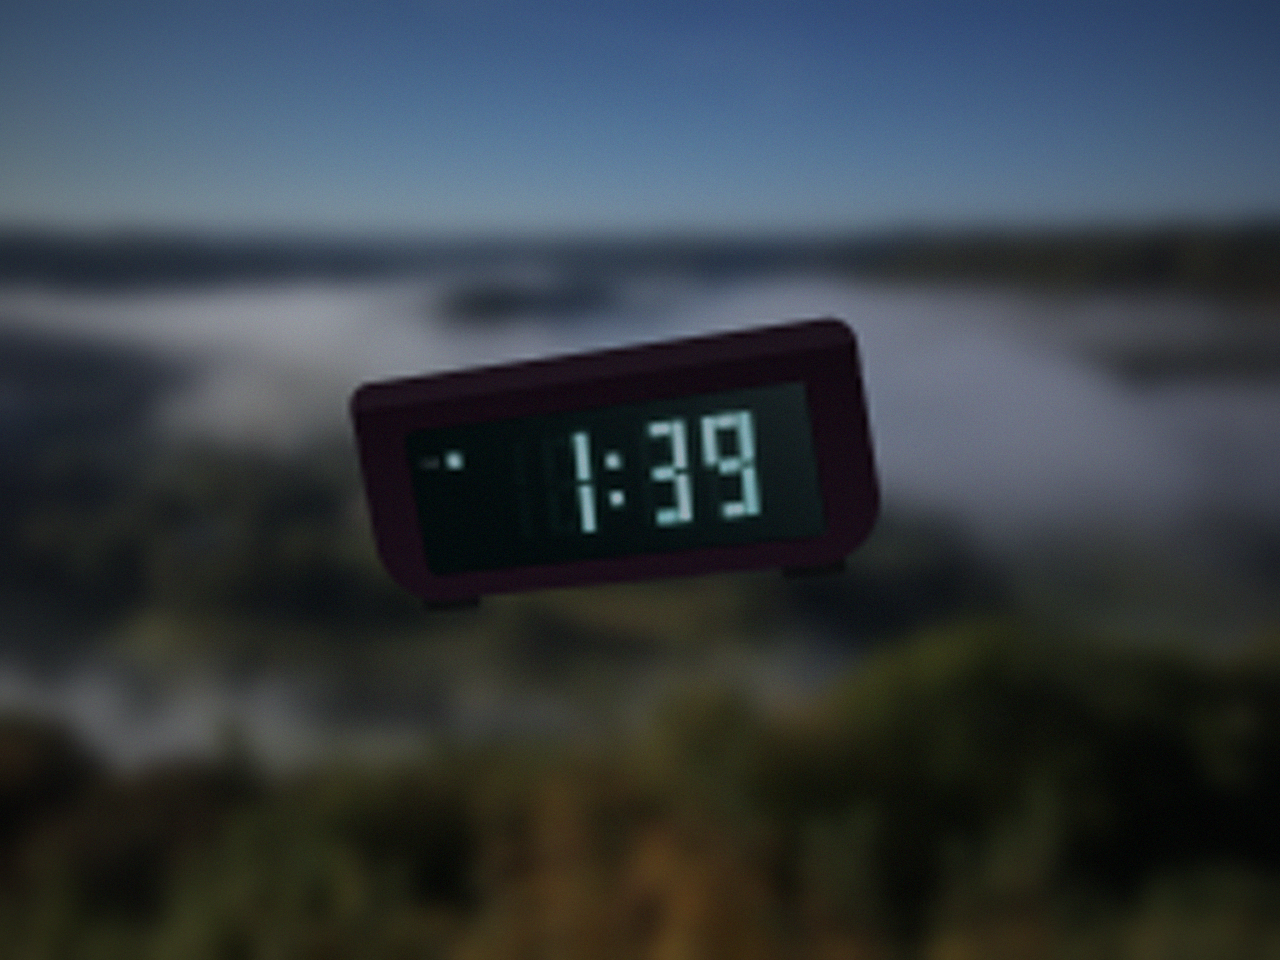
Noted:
1,39
